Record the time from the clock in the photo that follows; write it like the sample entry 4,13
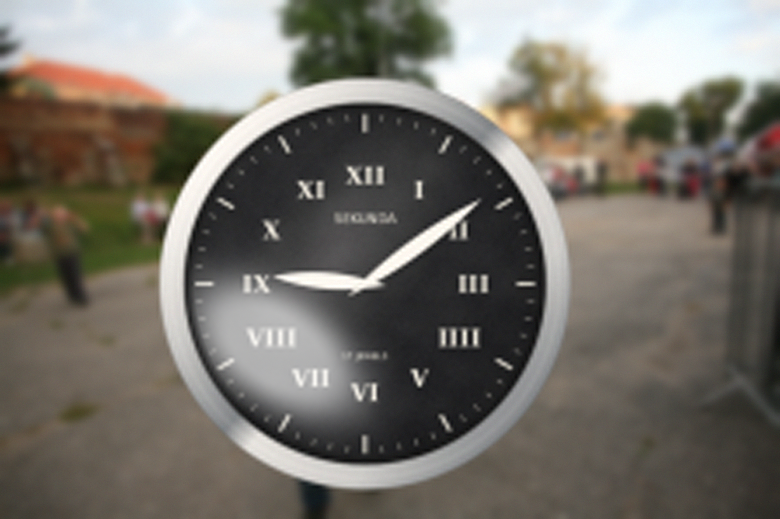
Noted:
9,09
